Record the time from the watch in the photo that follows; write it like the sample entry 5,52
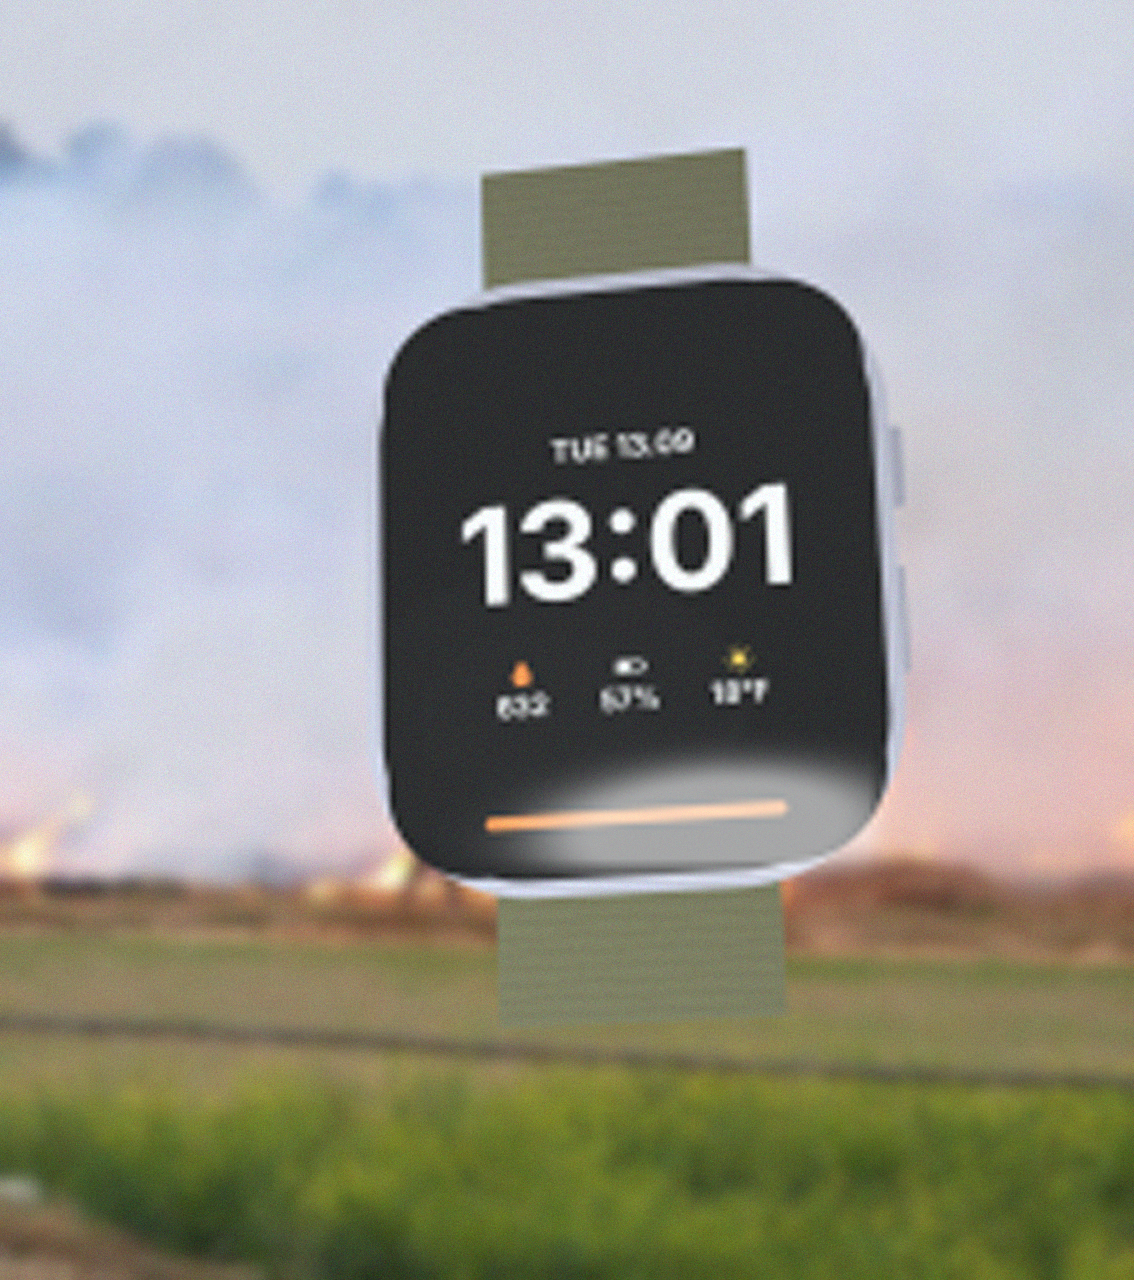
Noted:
13,01
